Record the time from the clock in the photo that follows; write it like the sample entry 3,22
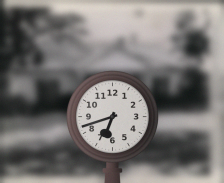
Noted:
6,42
